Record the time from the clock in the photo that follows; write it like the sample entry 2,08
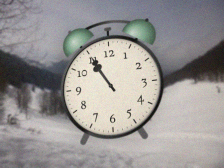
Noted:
10,55
